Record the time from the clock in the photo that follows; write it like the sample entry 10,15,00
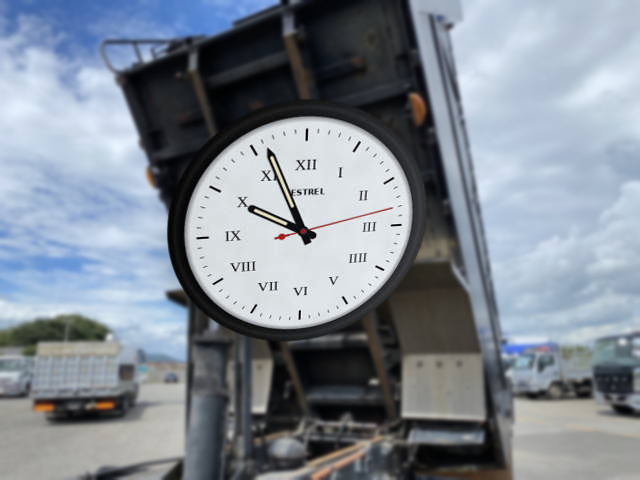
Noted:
9,56,13
